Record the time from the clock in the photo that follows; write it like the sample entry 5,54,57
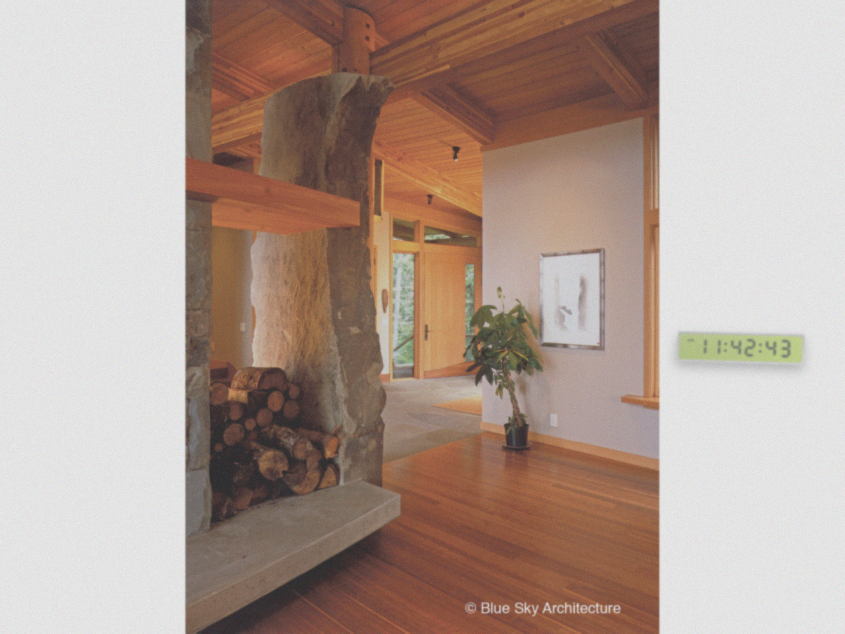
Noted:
11,42,43
